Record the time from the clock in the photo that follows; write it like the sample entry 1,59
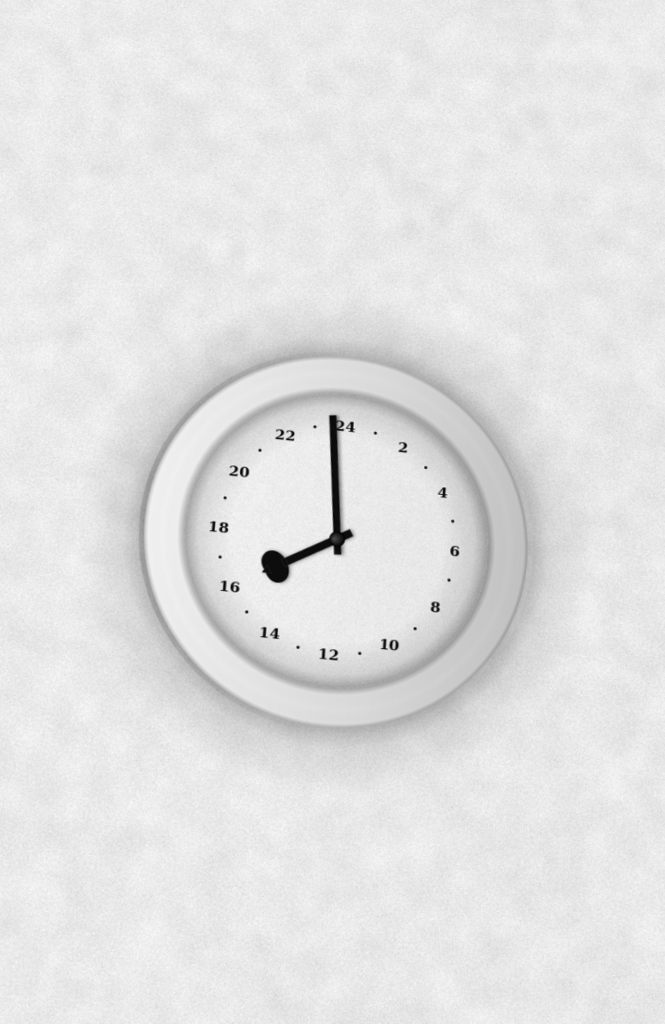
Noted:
15,59
